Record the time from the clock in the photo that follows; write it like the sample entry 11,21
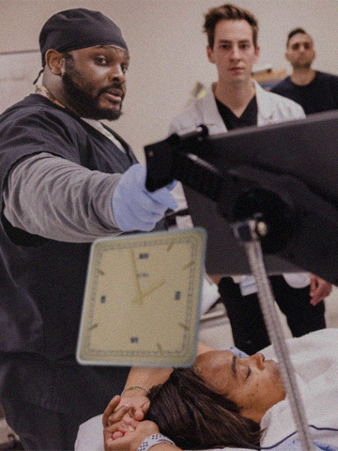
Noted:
1,57
